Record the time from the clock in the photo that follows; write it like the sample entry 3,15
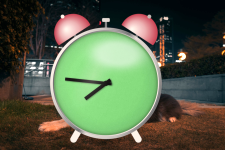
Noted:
7,46
